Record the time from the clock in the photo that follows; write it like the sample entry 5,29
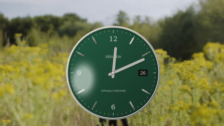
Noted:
12,11
